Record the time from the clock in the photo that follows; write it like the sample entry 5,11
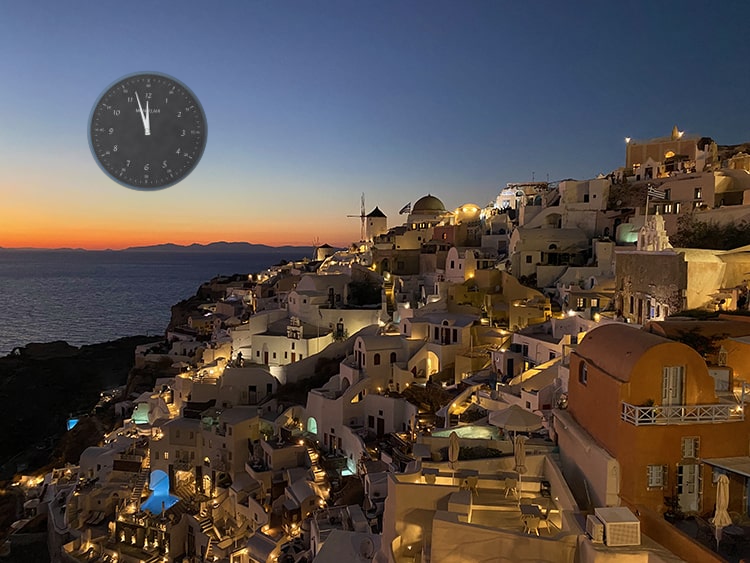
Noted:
11,57
